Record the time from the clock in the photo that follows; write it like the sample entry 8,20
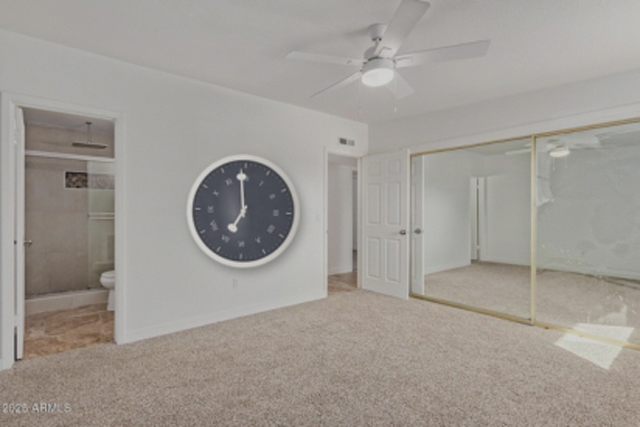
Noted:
6,59
